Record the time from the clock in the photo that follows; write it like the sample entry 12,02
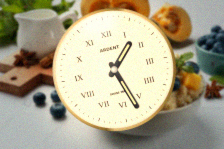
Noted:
1,27
